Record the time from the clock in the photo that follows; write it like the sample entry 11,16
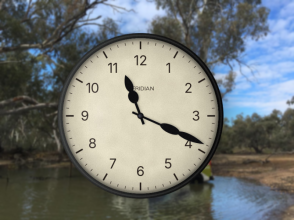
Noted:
11,19
